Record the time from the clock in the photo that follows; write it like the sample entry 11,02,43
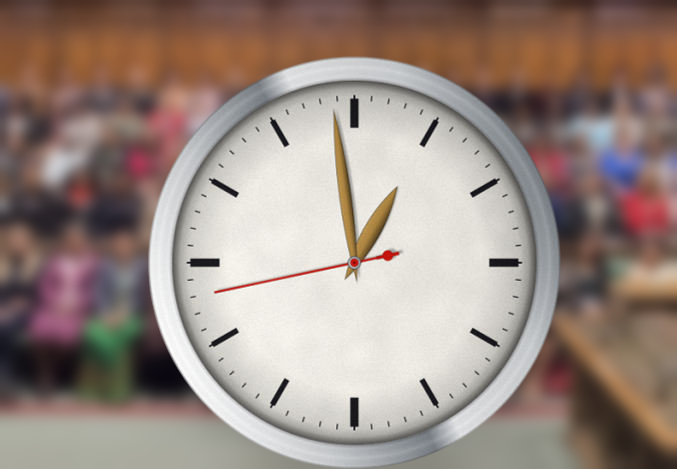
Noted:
12,58,43
